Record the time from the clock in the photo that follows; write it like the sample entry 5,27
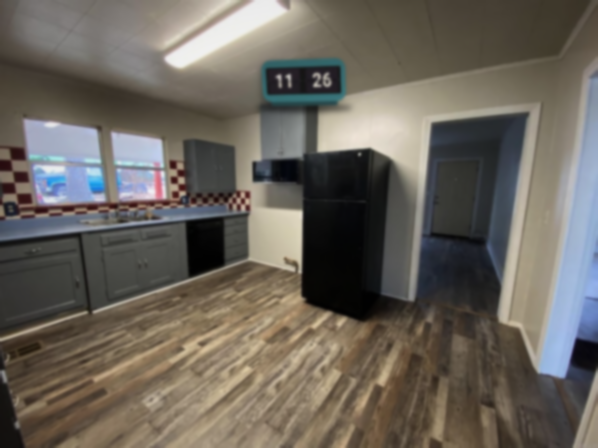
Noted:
11,26
